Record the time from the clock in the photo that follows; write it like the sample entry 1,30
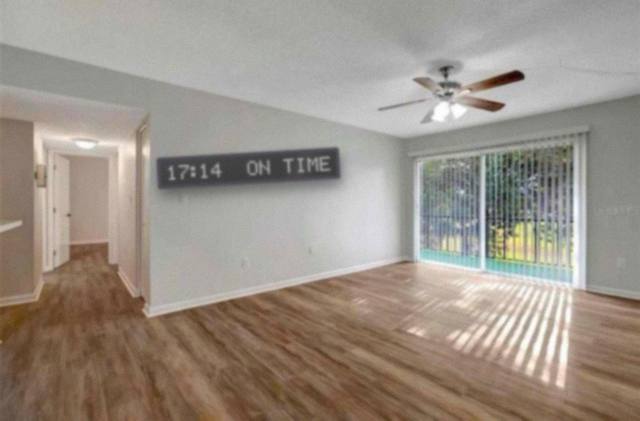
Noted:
17,14
